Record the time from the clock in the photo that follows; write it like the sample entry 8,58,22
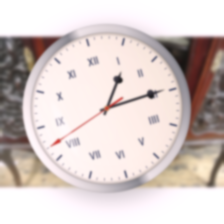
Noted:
1,14,42
